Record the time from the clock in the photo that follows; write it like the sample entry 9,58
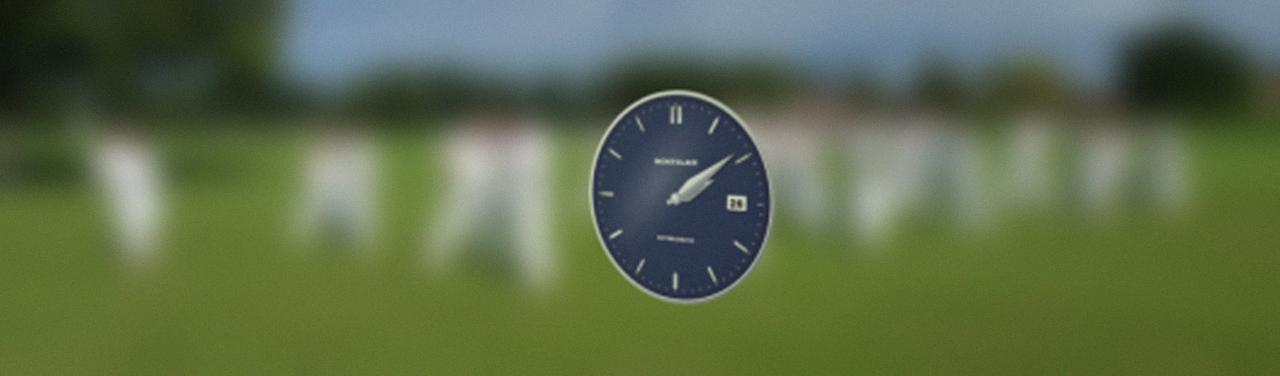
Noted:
2,09
